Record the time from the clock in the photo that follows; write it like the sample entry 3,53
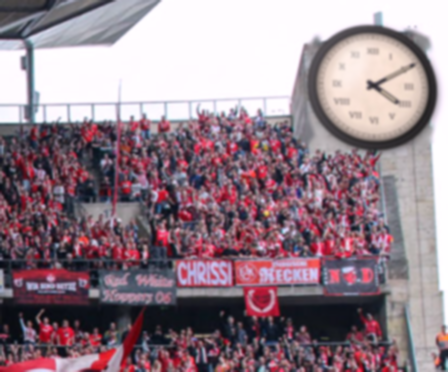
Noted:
4,10
